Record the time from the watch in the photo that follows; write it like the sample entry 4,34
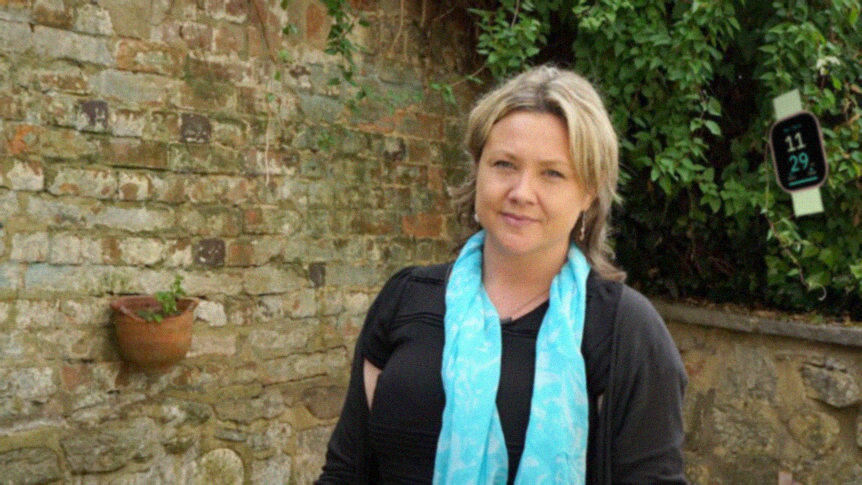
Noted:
11,29
